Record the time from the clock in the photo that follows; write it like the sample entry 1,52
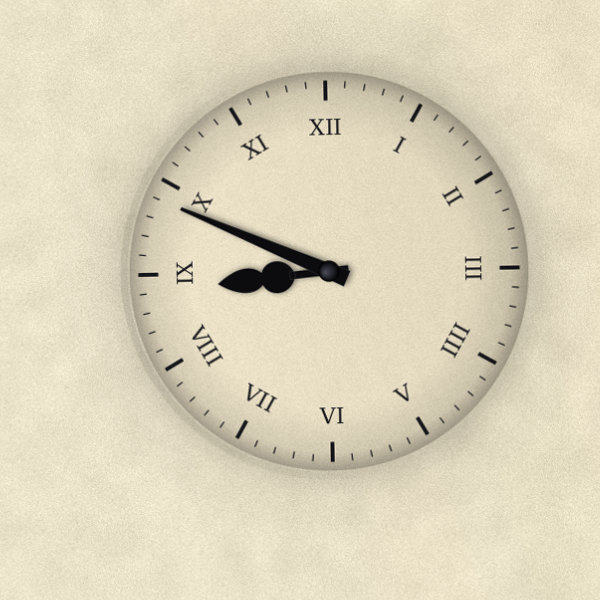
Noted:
8,49
